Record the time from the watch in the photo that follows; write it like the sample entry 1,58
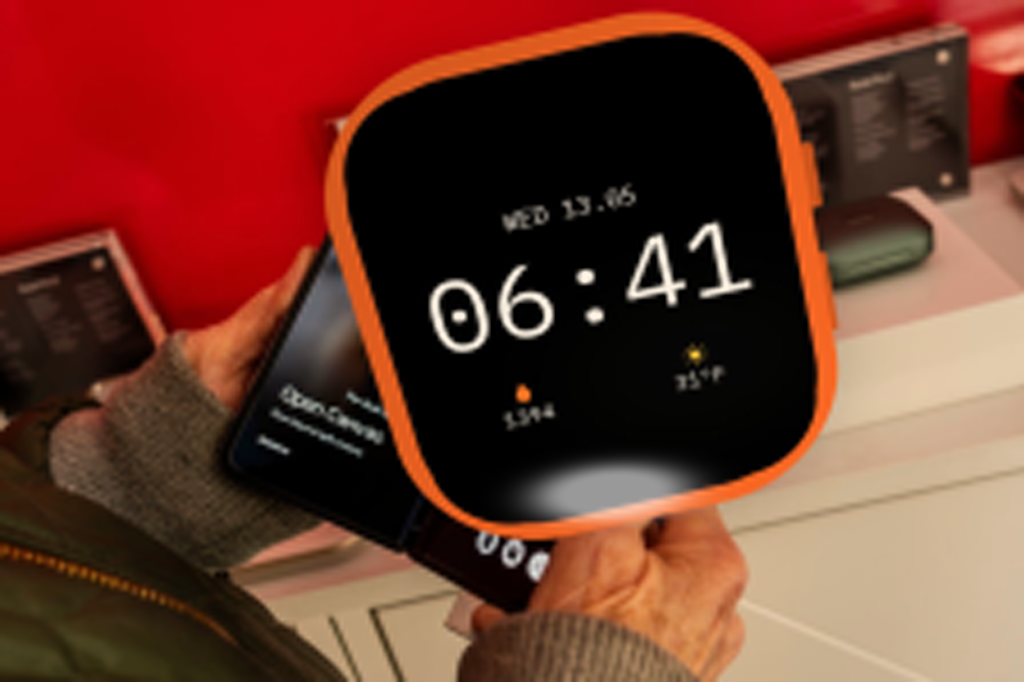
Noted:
6,41
